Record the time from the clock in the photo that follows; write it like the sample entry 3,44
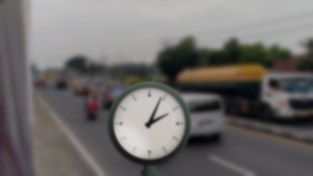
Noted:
2,04
